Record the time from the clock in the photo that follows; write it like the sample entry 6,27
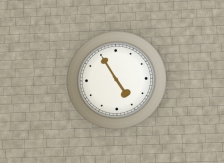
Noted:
4,55
